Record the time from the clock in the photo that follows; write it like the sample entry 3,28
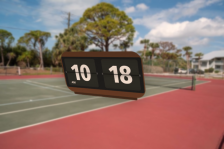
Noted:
10,18
